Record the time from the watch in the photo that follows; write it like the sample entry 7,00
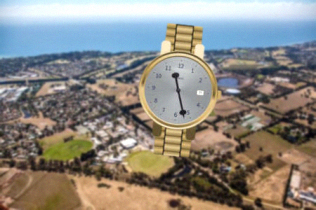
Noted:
11,27
